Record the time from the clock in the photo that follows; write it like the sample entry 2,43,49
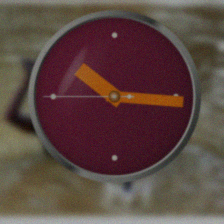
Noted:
10,15,45
